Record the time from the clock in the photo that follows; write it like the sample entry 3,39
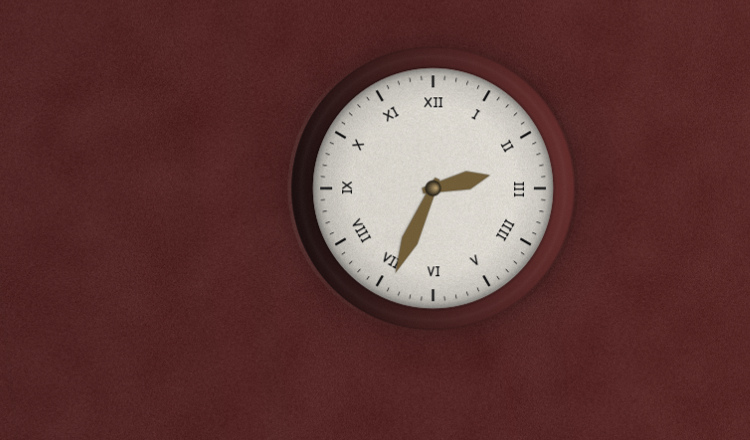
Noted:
2,34
